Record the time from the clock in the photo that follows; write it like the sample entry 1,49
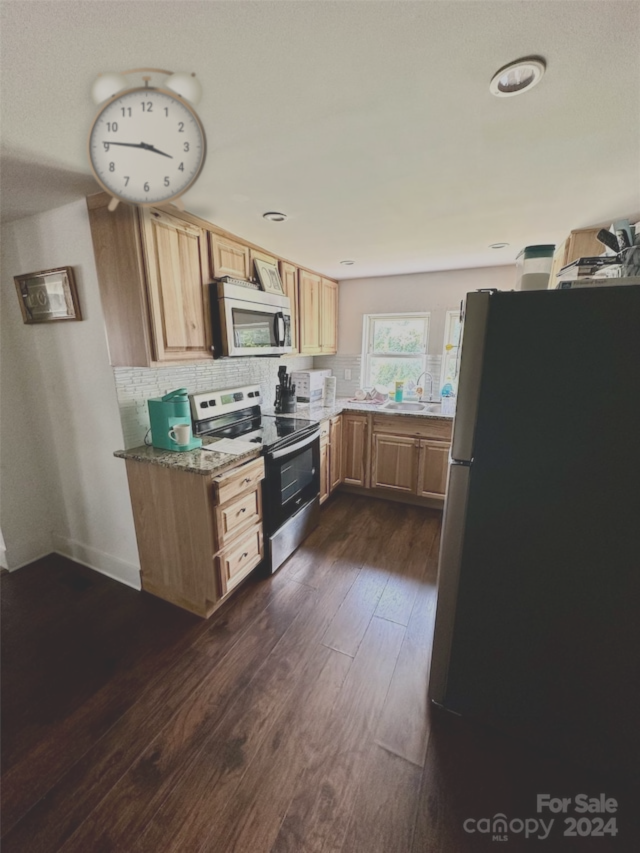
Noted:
3,46
